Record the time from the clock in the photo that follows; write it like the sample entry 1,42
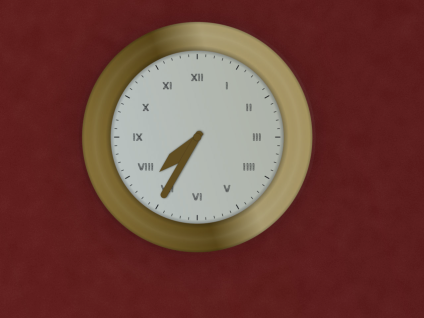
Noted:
7,35
